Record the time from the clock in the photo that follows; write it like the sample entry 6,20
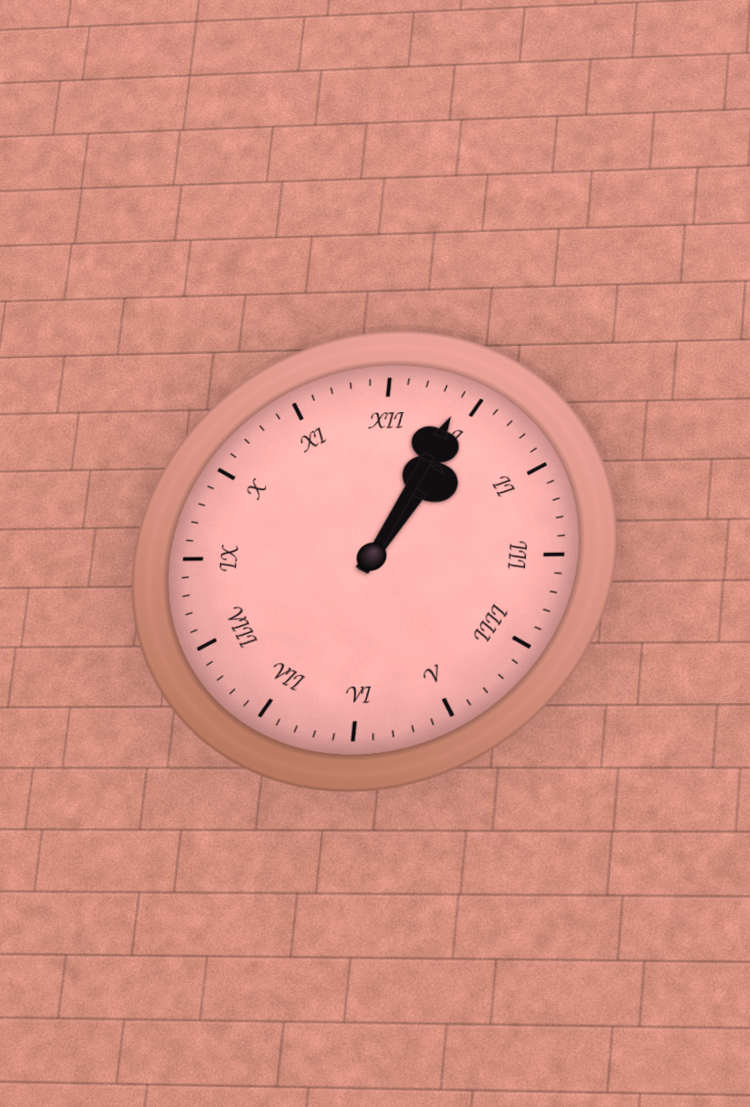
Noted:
1,04
